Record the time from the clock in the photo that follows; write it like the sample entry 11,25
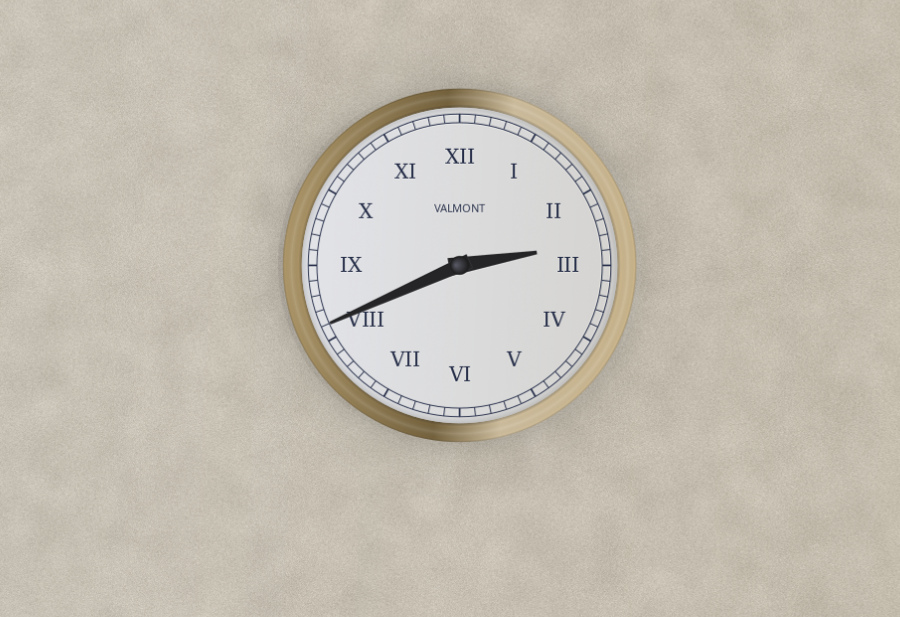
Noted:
2,41
